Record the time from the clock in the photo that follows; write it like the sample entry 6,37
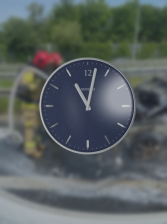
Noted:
11,02
